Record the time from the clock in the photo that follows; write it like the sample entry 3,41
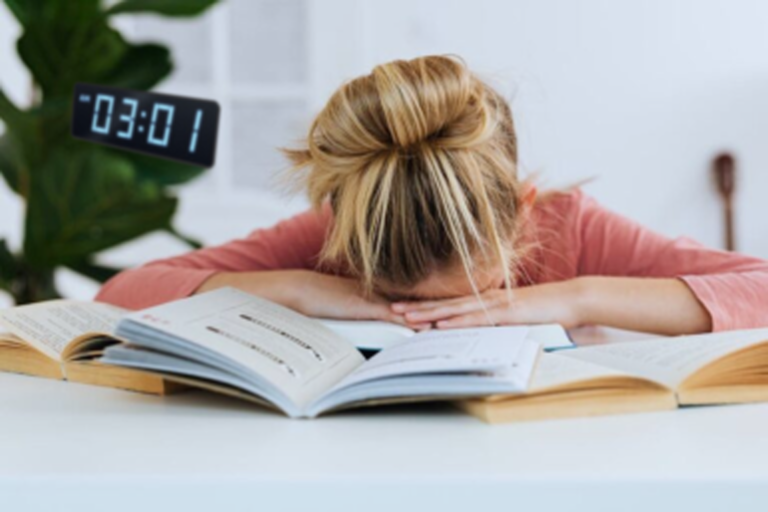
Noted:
3,01
